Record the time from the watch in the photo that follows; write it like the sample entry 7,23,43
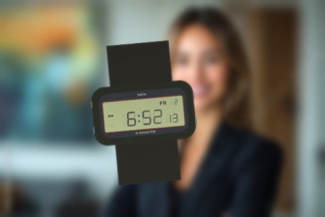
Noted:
6,52,13
